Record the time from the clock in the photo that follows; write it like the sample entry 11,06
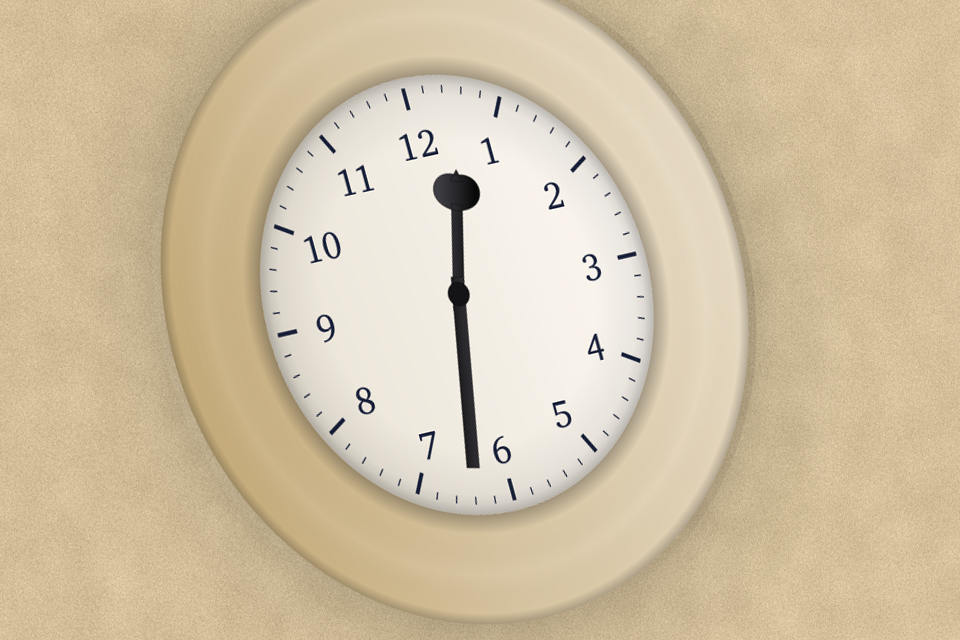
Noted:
12,32
